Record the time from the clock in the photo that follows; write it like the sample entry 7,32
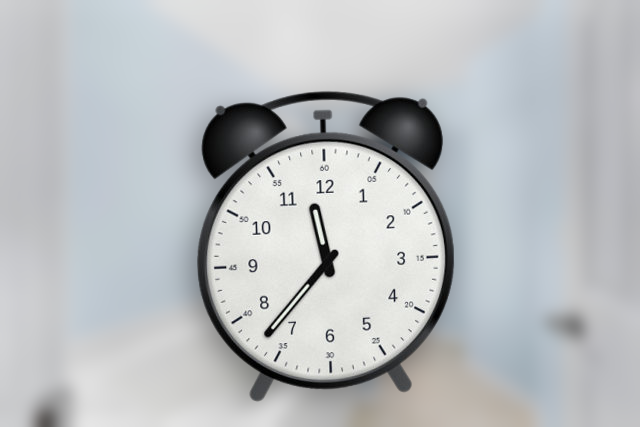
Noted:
11,37
